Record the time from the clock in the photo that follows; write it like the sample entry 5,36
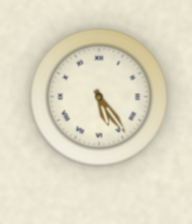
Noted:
5,24
